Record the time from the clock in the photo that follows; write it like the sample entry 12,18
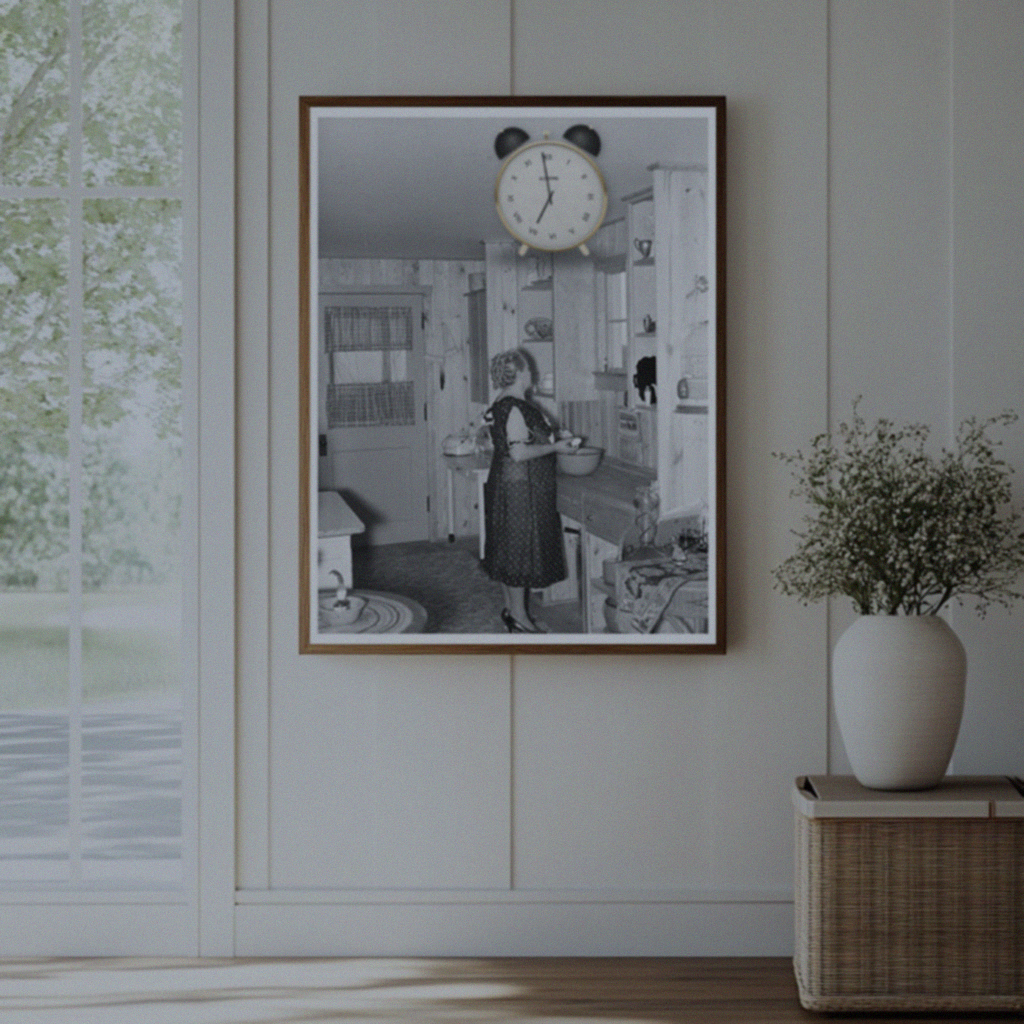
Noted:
6,59
